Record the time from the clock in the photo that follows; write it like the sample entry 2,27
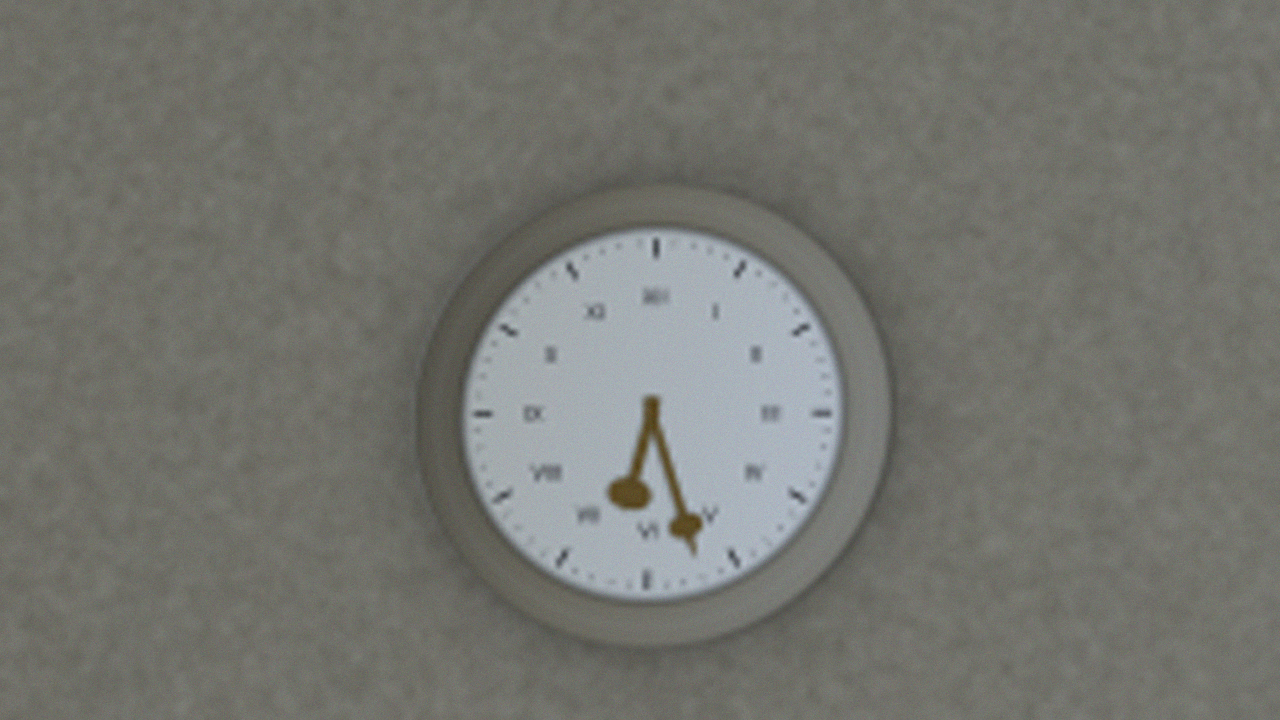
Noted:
6,27
